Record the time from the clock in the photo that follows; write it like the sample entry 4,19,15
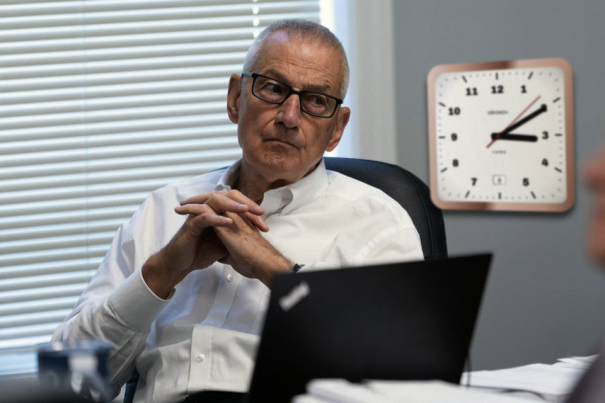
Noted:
3,10,08
